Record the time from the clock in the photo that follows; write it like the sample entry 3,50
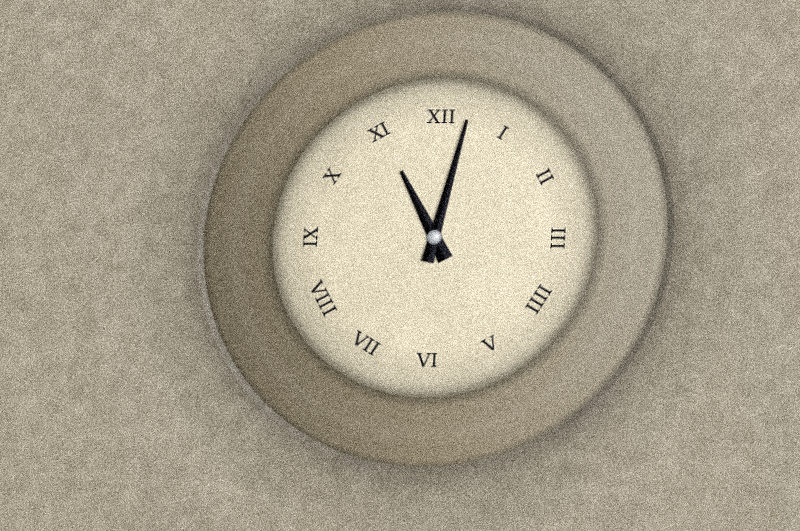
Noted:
11,02
